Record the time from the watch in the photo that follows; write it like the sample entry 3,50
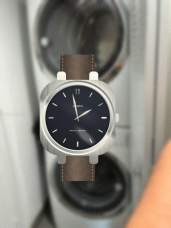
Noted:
1,58
